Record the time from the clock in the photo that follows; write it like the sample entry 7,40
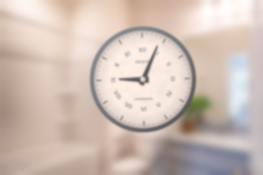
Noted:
9,04
